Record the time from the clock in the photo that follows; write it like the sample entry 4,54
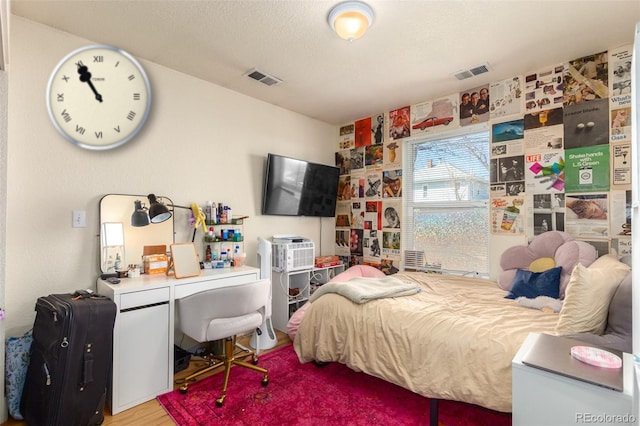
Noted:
10,55
